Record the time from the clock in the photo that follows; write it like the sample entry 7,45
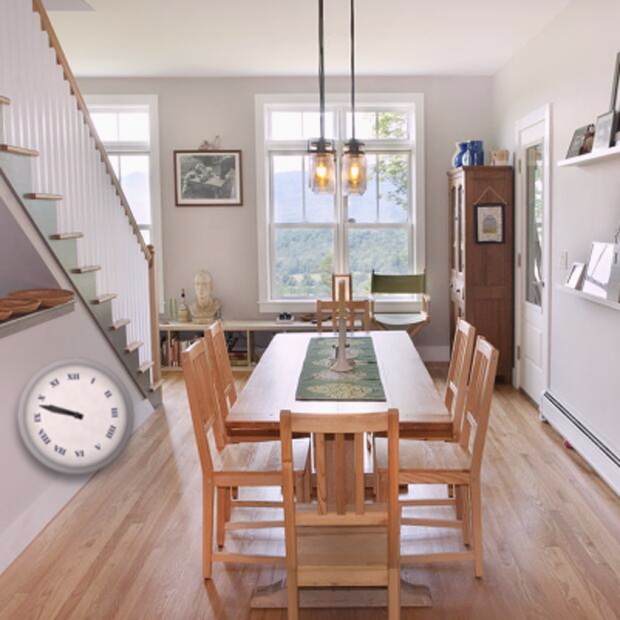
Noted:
9,48
